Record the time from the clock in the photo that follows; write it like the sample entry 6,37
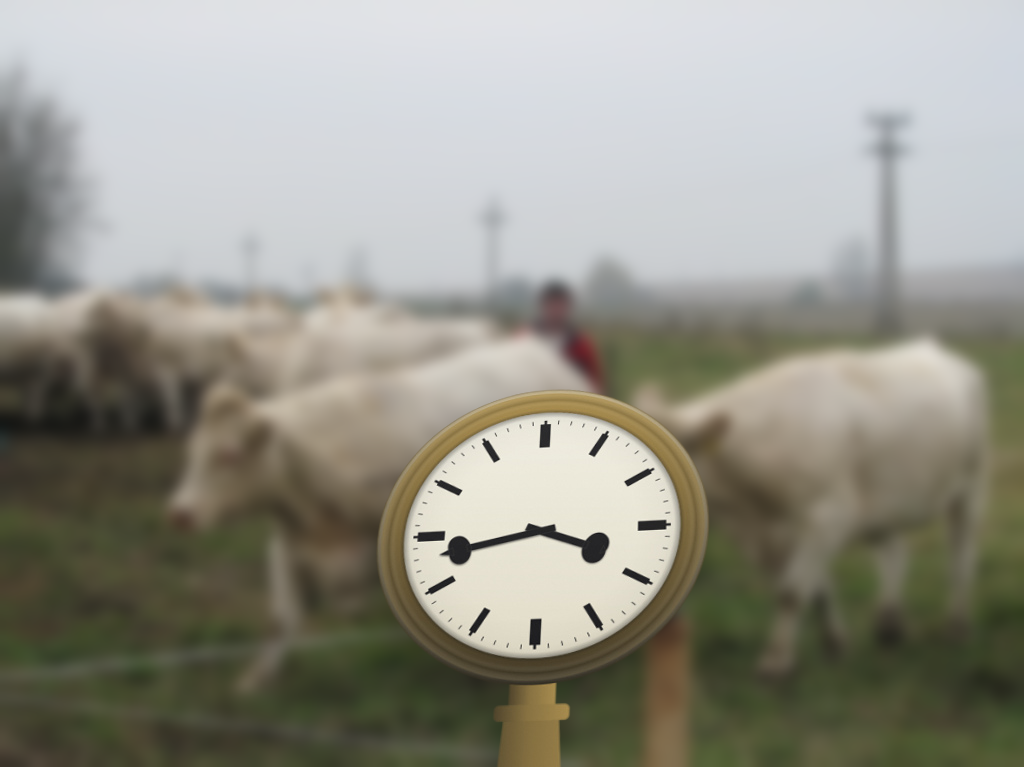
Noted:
3,43
